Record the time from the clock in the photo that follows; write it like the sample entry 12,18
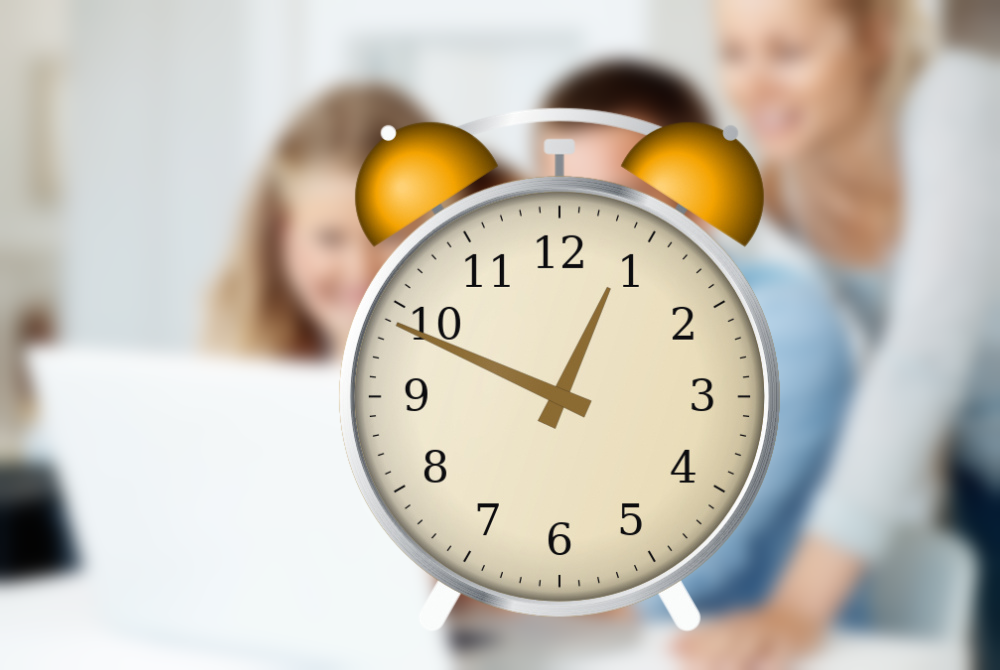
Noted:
12,49
